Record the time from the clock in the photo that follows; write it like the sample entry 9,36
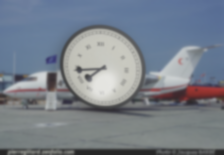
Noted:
7,44
